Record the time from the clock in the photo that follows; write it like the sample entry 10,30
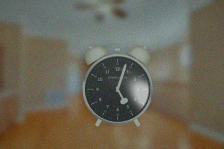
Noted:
5,03
